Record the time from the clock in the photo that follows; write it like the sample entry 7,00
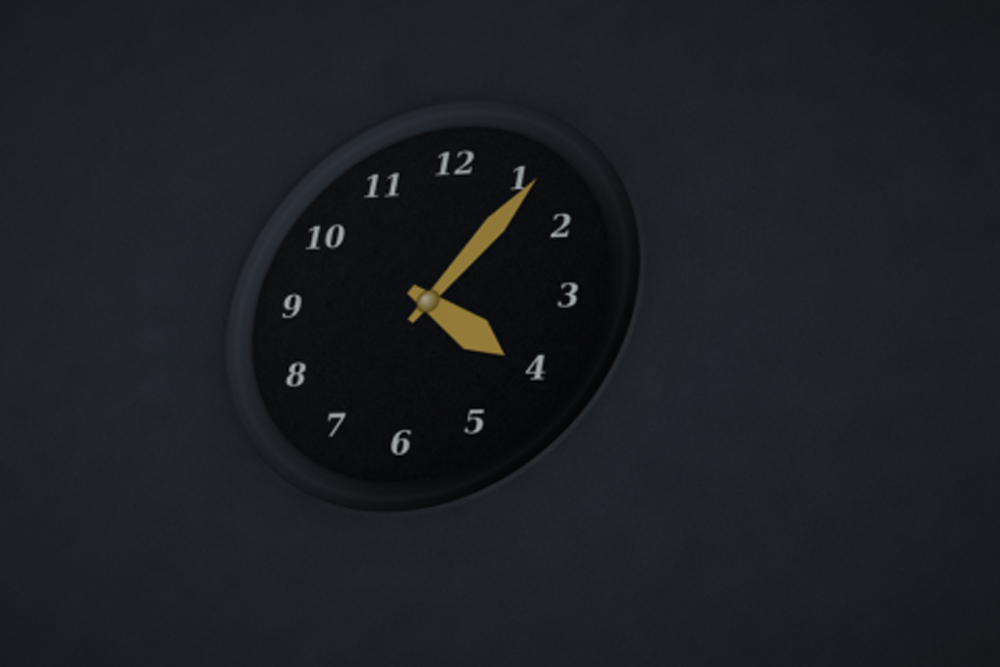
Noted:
4,06
